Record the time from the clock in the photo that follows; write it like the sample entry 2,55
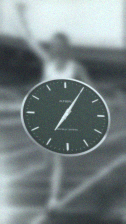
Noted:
7,05
